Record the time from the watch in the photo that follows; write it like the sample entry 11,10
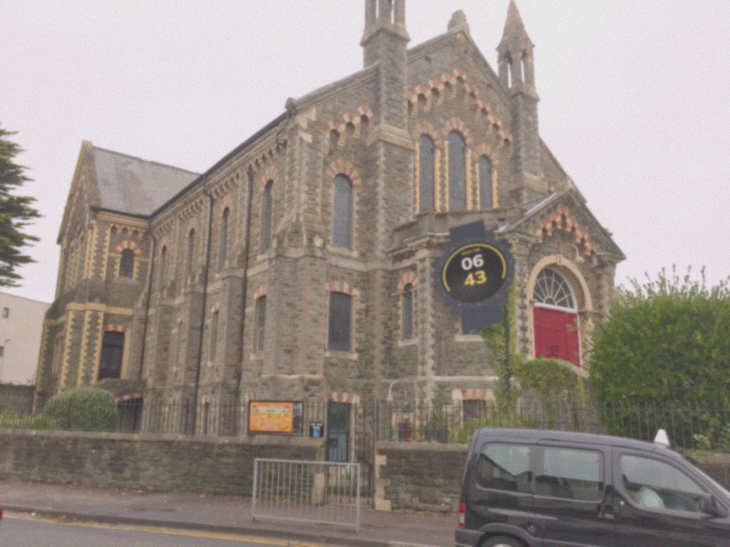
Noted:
6,43
